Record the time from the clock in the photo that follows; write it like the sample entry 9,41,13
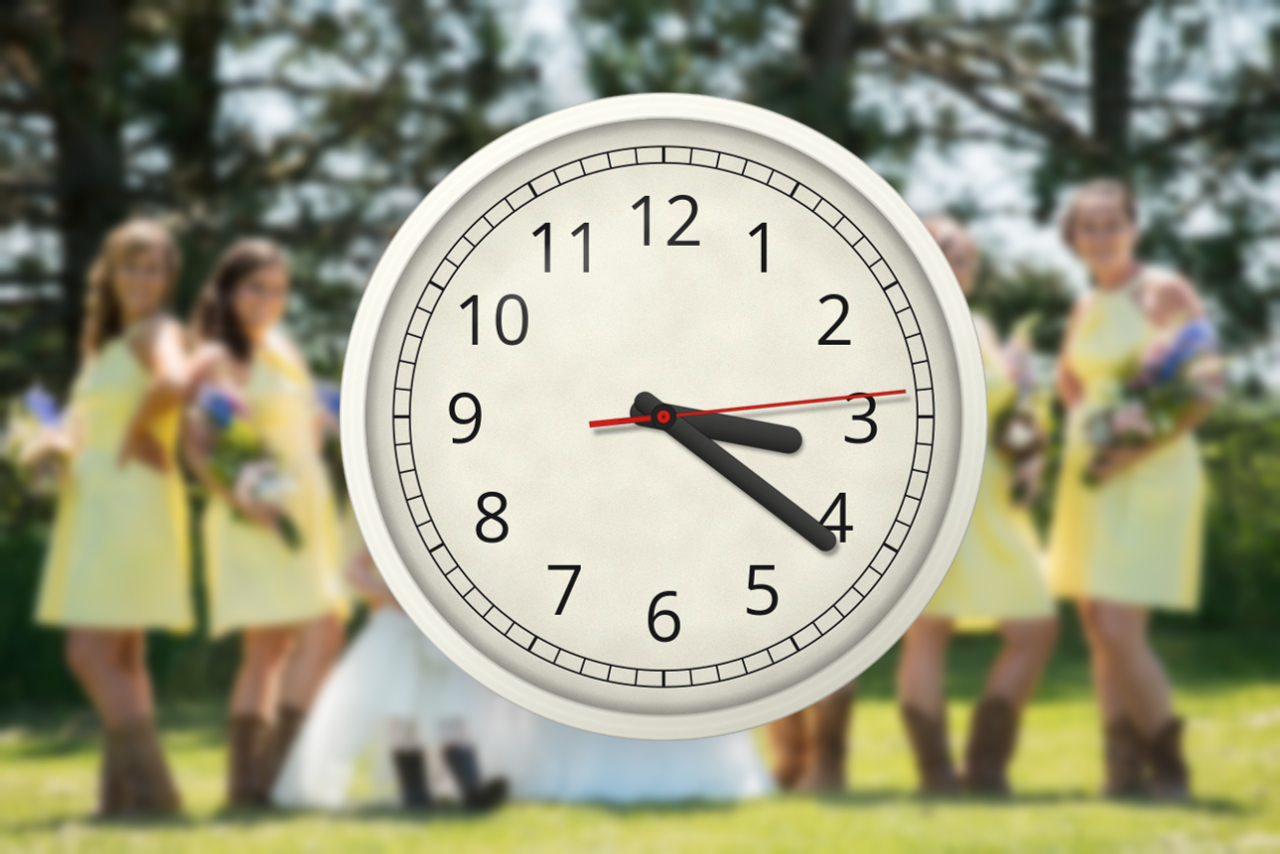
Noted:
3,21,14
